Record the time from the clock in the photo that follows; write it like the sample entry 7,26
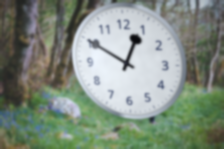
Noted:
12,50
